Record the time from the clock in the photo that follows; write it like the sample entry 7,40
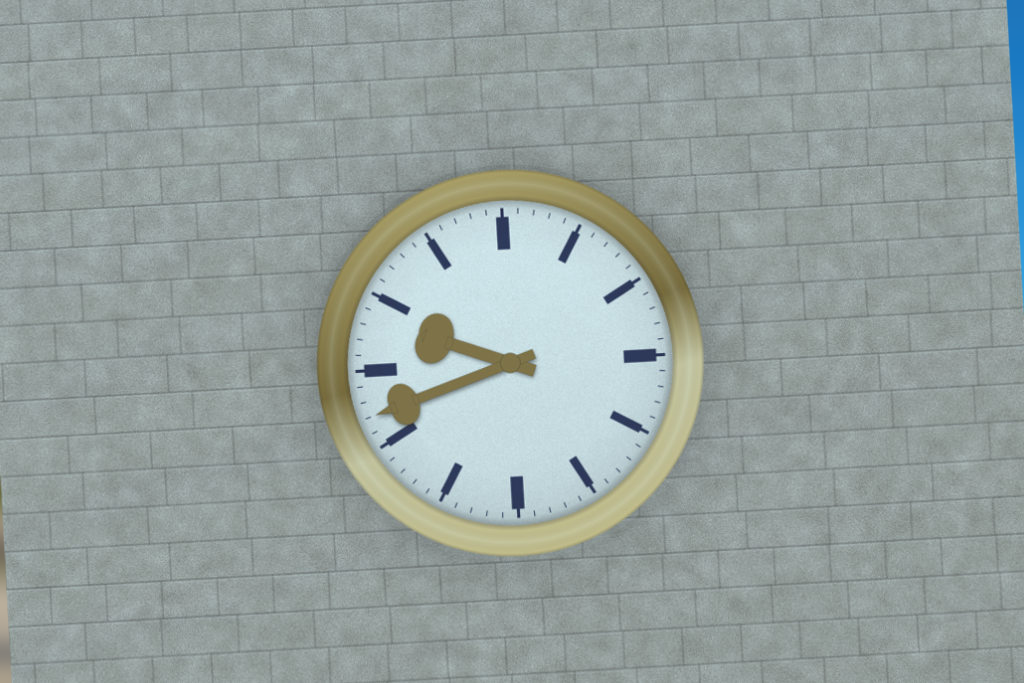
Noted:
9,42
